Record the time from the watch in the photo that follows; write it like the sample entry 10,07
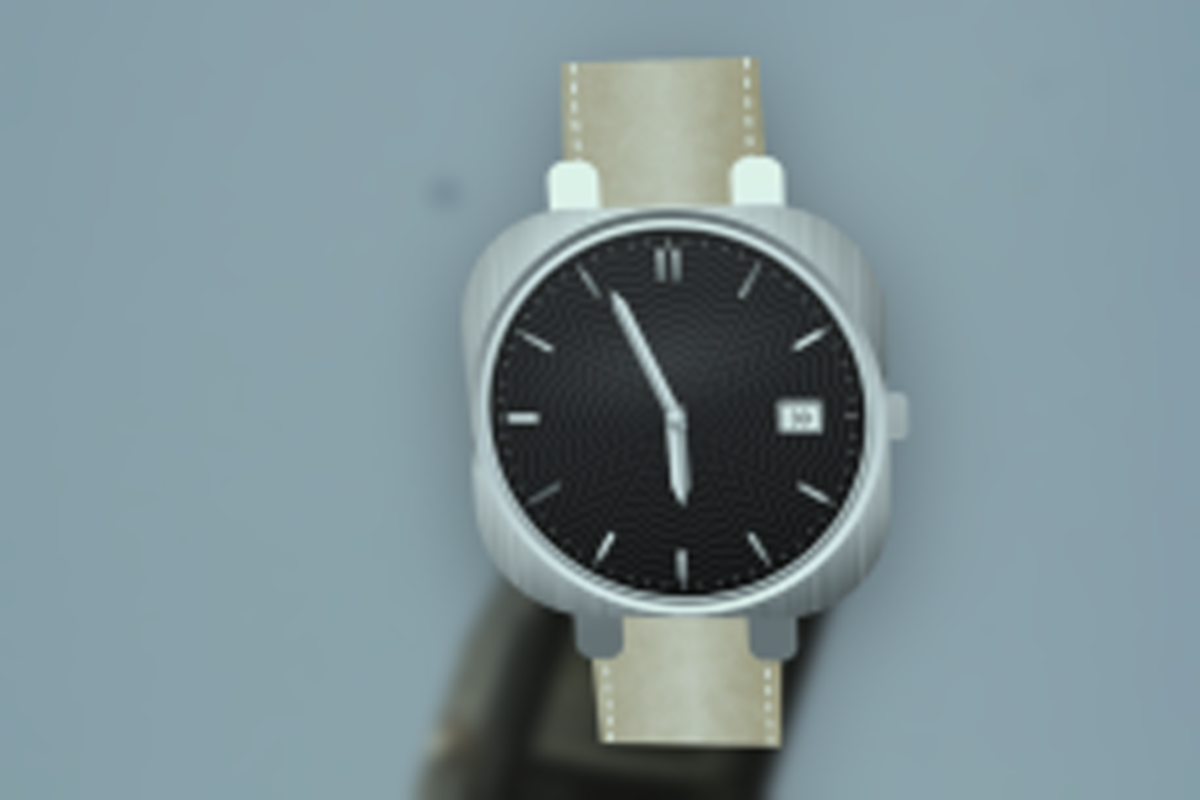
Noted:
5,56
